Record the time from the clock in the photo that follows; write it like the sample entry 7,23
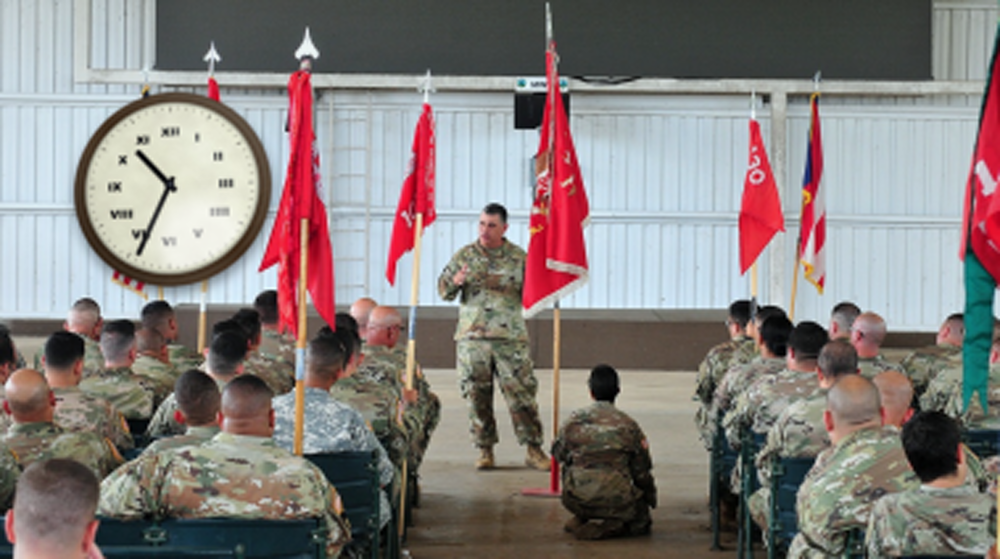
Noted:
10,34
